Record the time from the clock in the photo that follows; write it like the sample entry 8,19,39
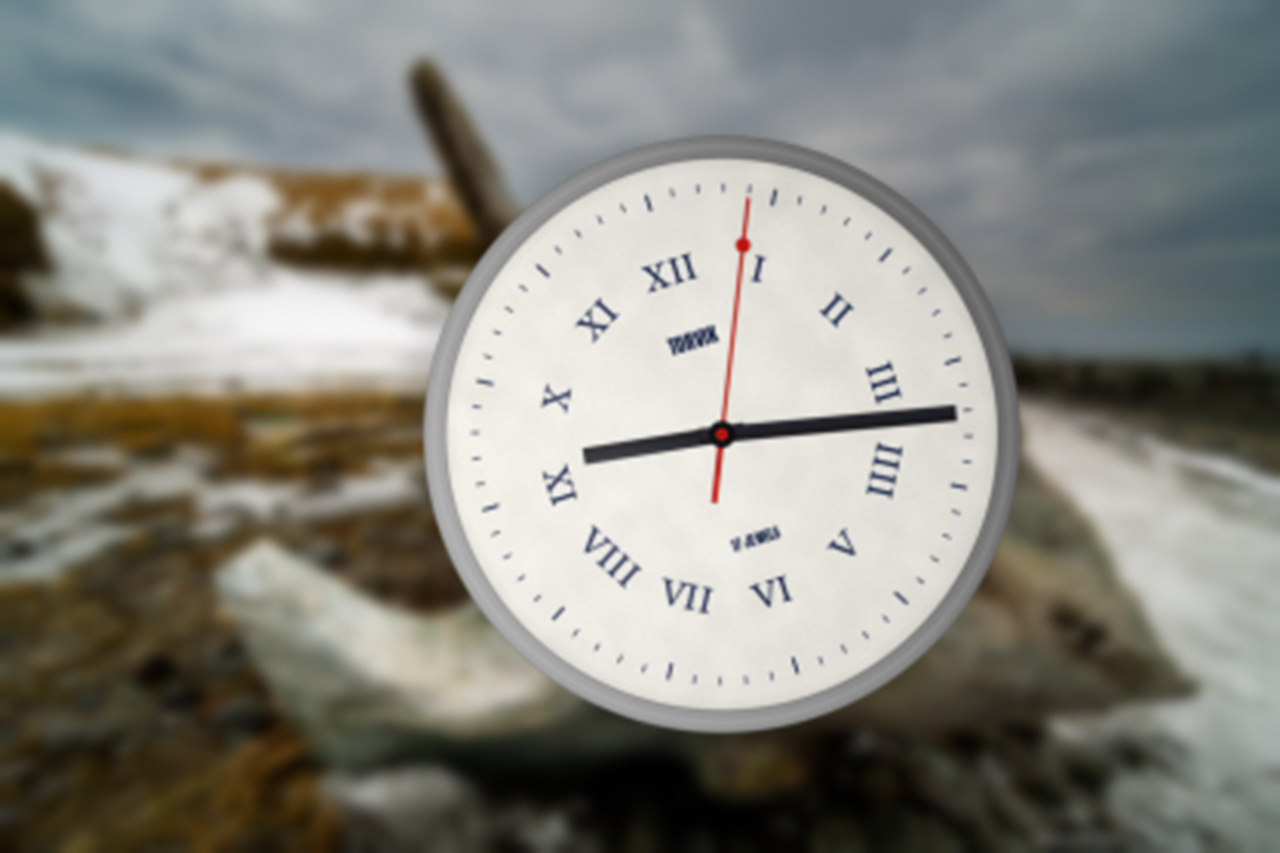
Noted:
9,17,04
